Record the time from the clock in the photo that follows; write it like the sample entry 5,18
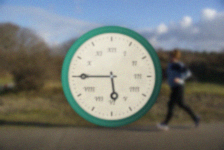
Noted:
5,45
